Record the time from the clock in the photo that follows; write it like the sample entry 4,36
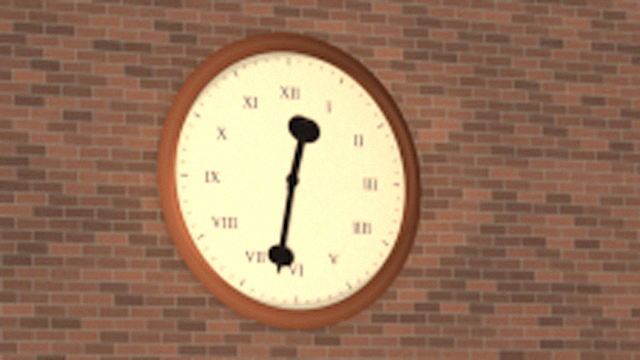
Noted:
12,32
